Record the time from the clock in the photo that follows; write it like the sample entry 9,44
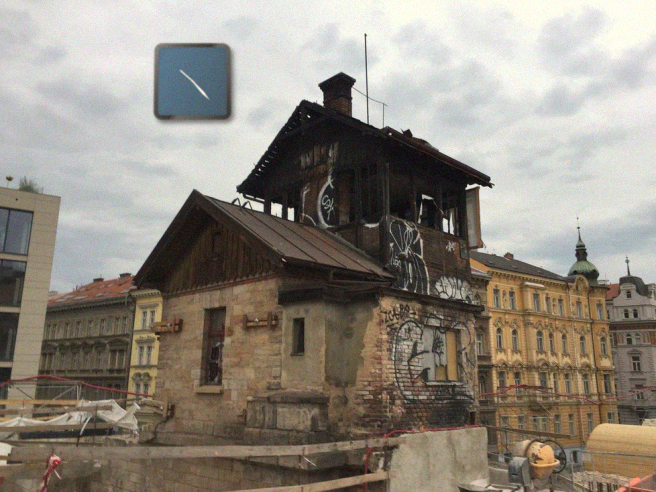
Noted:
10,23
